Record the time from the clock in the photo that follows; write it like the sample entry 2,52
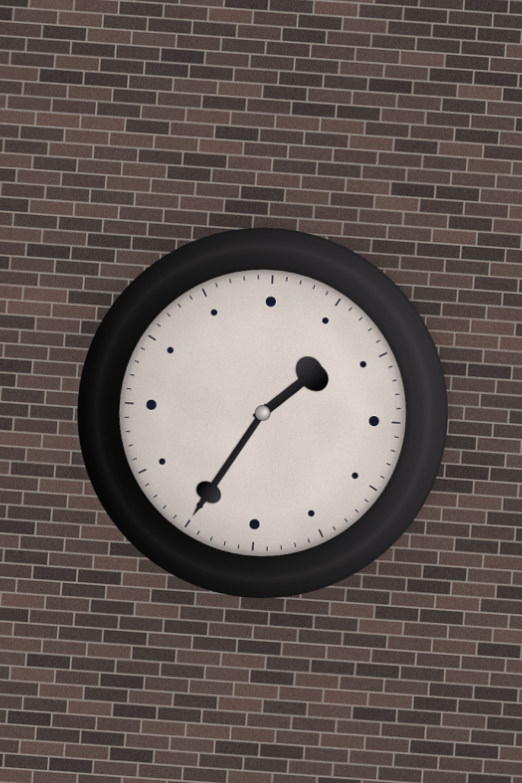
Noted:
1,35
